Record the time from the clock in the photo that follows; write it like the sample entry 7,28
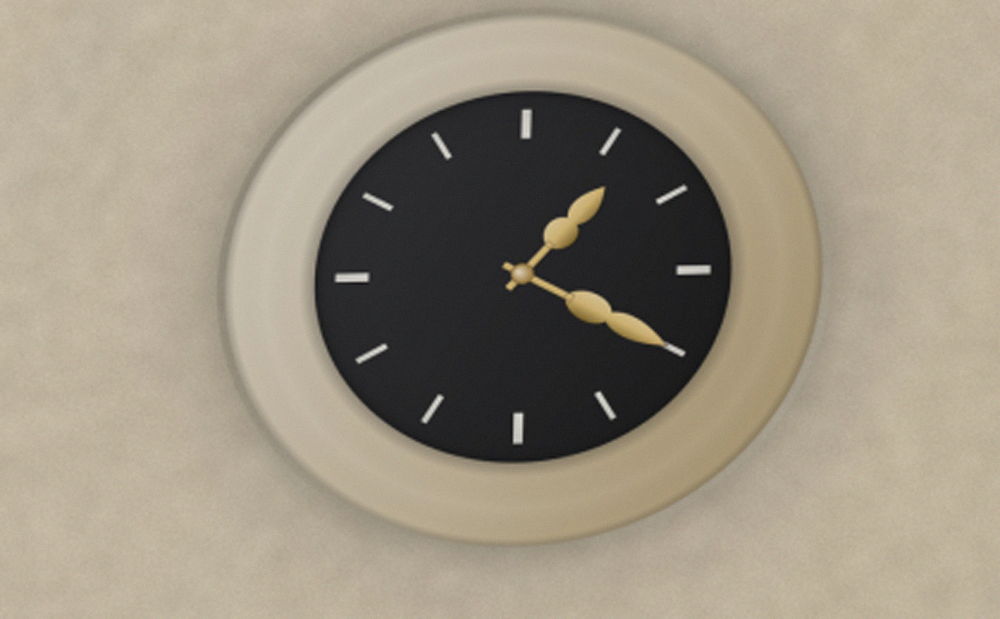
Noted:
1,20
